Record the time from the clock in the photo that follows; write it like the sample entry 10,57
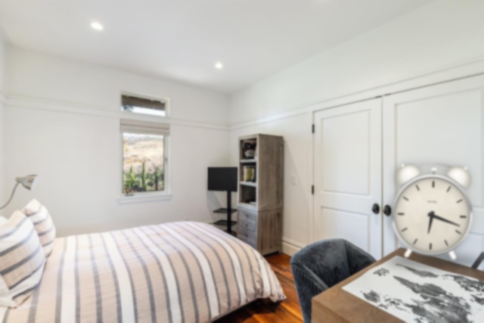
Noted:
6,18
